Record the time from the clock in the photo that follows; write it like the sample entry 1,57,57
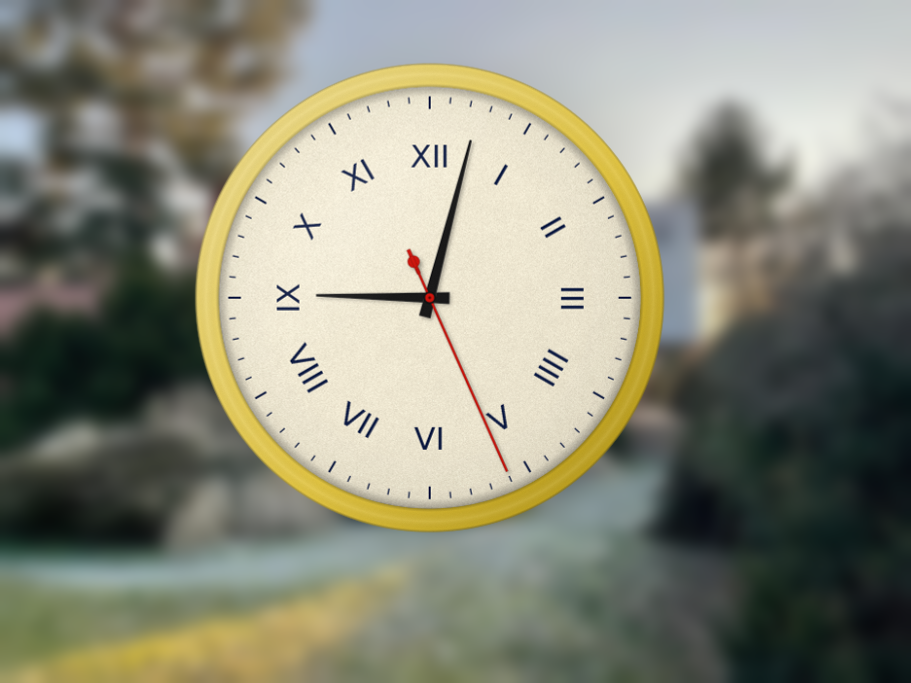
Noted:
9,02,26
